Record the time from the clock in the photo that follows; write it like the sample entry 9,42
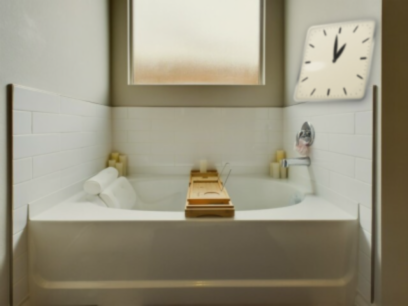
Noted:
12,59
